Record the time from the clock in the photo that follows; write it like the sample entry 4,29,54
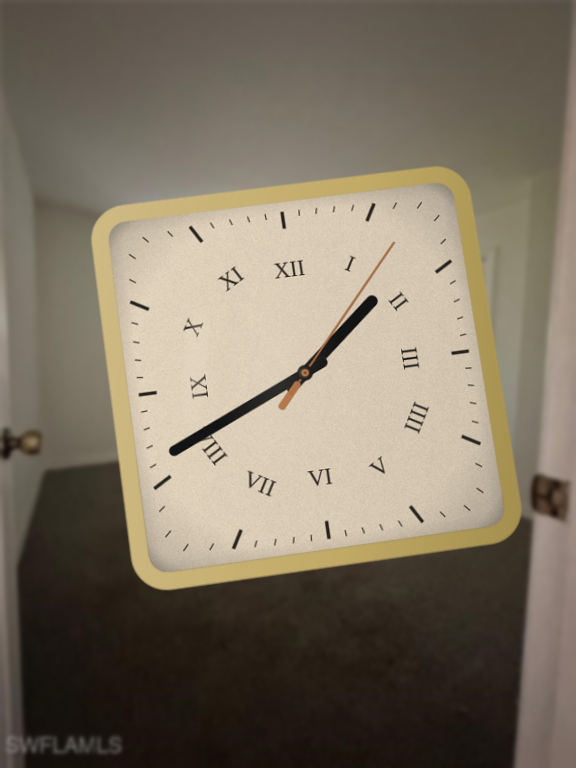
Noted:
1,41,07
